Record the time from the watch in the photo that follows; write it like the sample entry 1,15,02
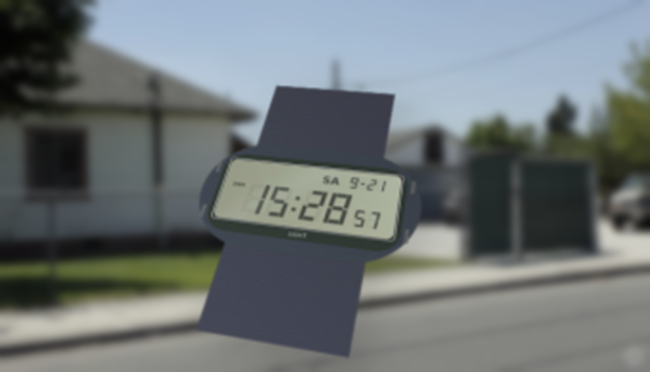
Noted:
15,28,57
